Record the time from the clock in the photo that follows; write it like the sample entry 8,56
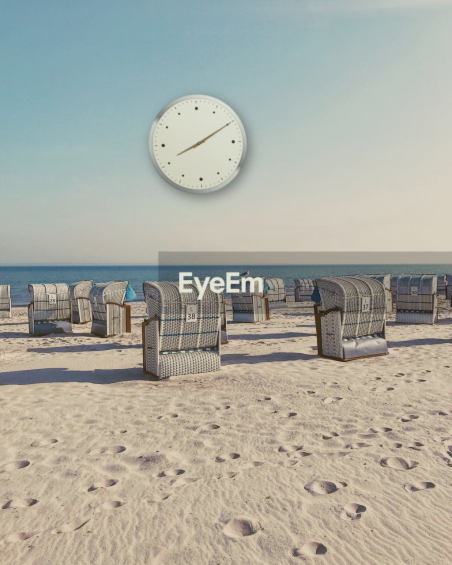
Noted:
8,10
